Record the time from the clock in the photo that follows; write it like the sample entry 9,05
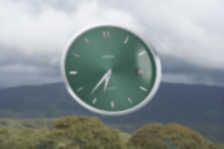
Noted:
6,37
